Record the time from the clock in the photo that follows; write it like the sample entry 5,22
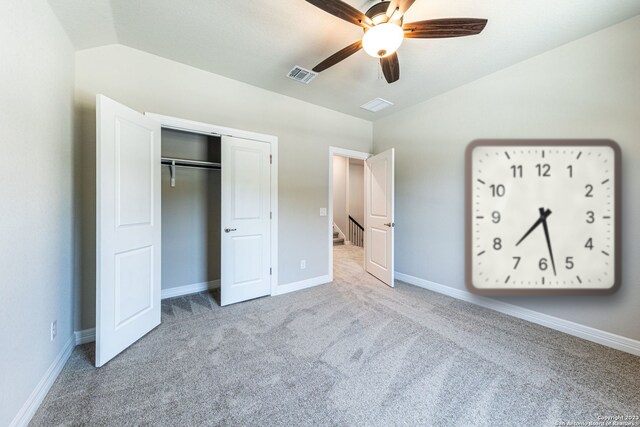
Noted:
7,28
